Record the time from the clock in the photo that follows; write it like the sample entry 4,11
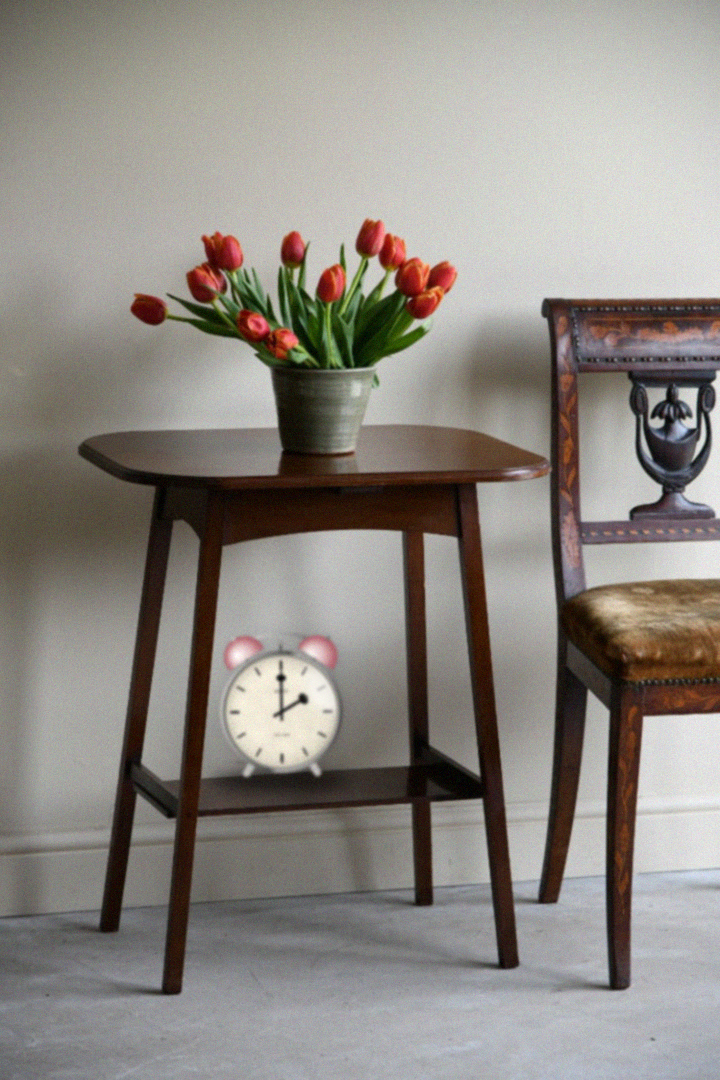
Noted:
2,00
